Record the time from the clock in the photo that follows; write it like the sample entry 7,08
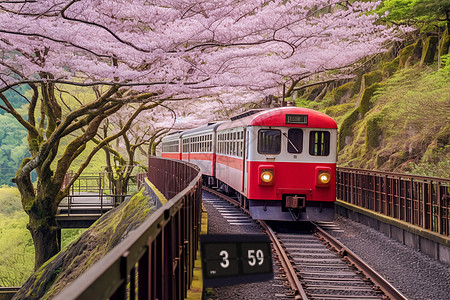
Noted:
3,59
